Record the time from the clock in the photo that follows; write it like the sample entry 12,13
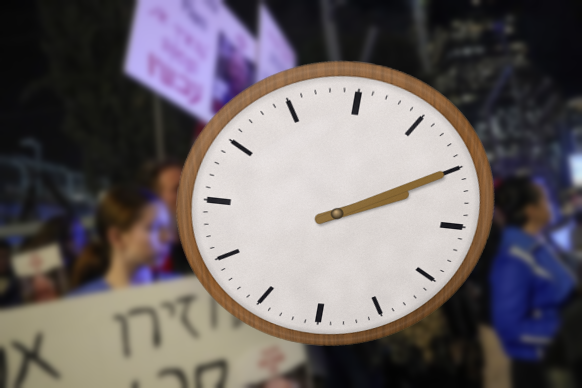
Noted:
2,10
